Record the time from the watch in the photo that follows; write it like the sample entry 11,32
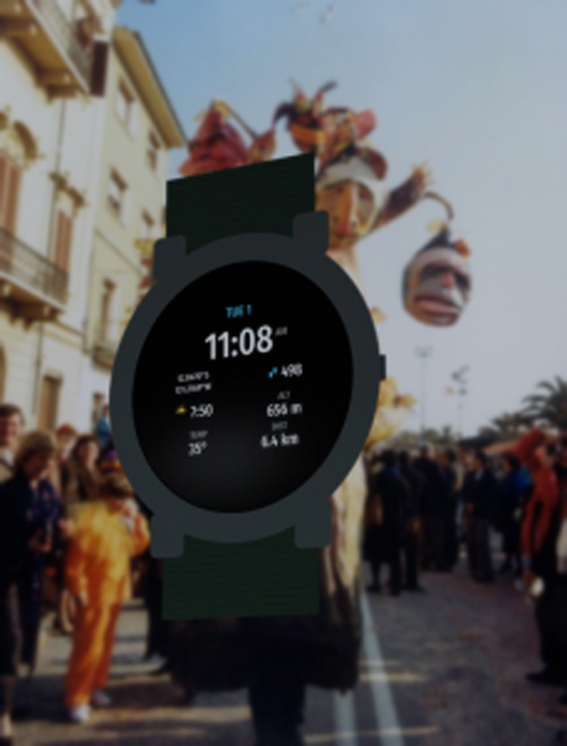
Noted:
11,08
